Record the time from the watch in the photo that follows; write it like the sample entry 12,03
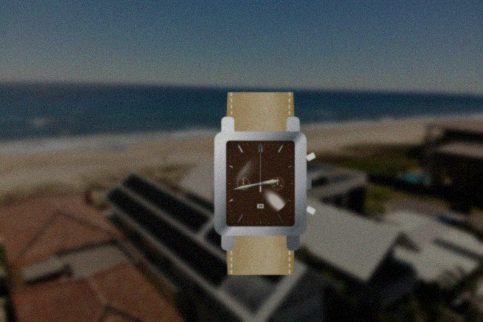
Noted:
2,43
